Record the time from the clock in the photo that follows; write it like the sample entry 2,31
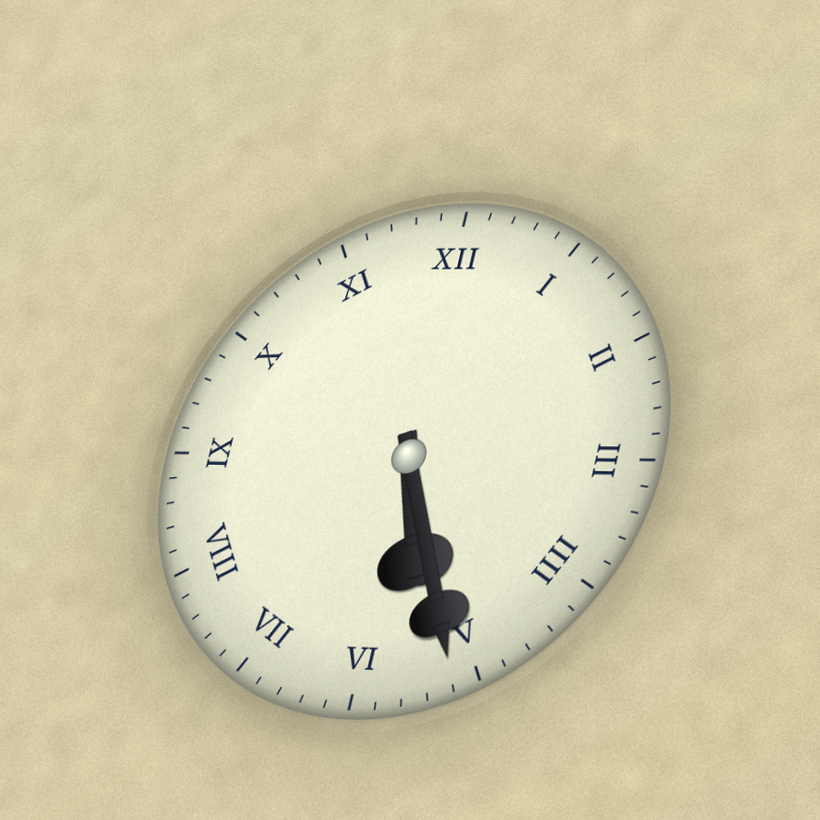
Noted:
5,26
